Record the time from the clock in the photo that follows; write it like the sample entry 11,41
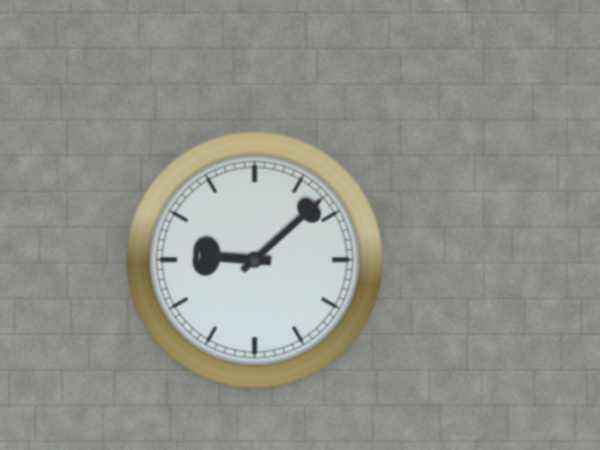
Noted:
9,08
